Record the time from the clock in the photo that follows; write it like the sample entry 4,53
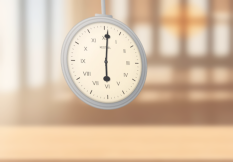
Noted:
6,01
